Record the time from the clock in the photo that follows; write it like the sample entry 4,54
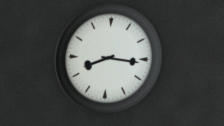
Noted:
8,16
